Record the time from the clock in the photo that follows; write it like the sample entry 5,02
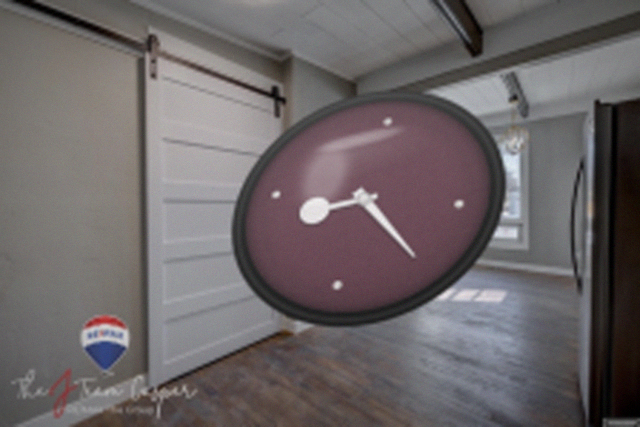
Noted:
8,22
